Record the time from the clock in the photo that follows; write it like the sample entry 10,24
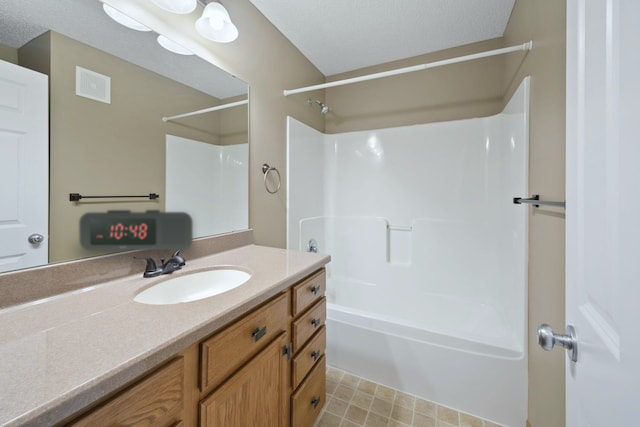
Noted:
10,48
